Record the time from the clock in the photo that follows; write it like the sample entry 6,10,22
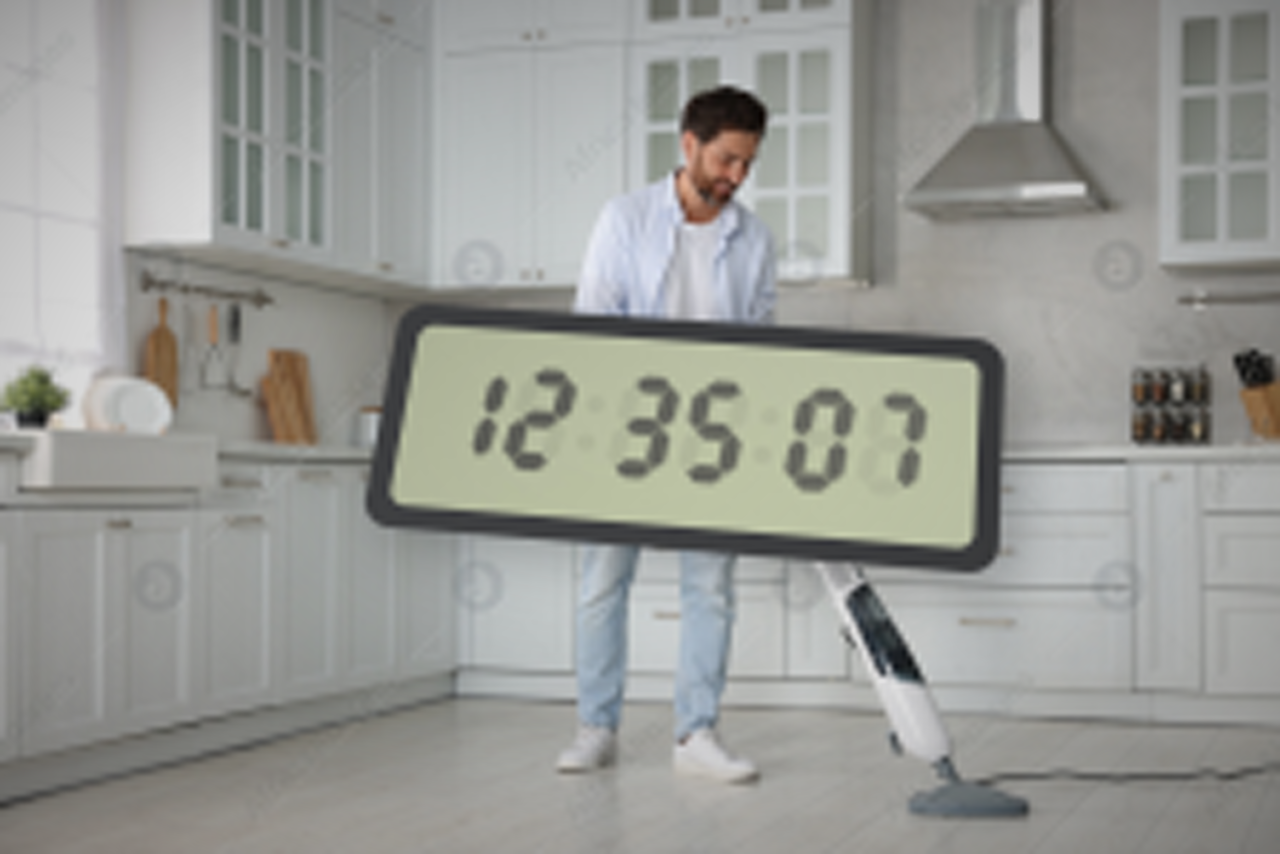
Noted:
12,35,07
